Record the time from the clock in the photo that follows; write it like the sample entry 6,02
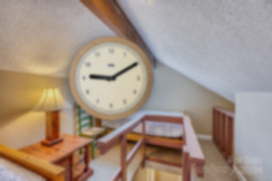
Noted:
9,10
